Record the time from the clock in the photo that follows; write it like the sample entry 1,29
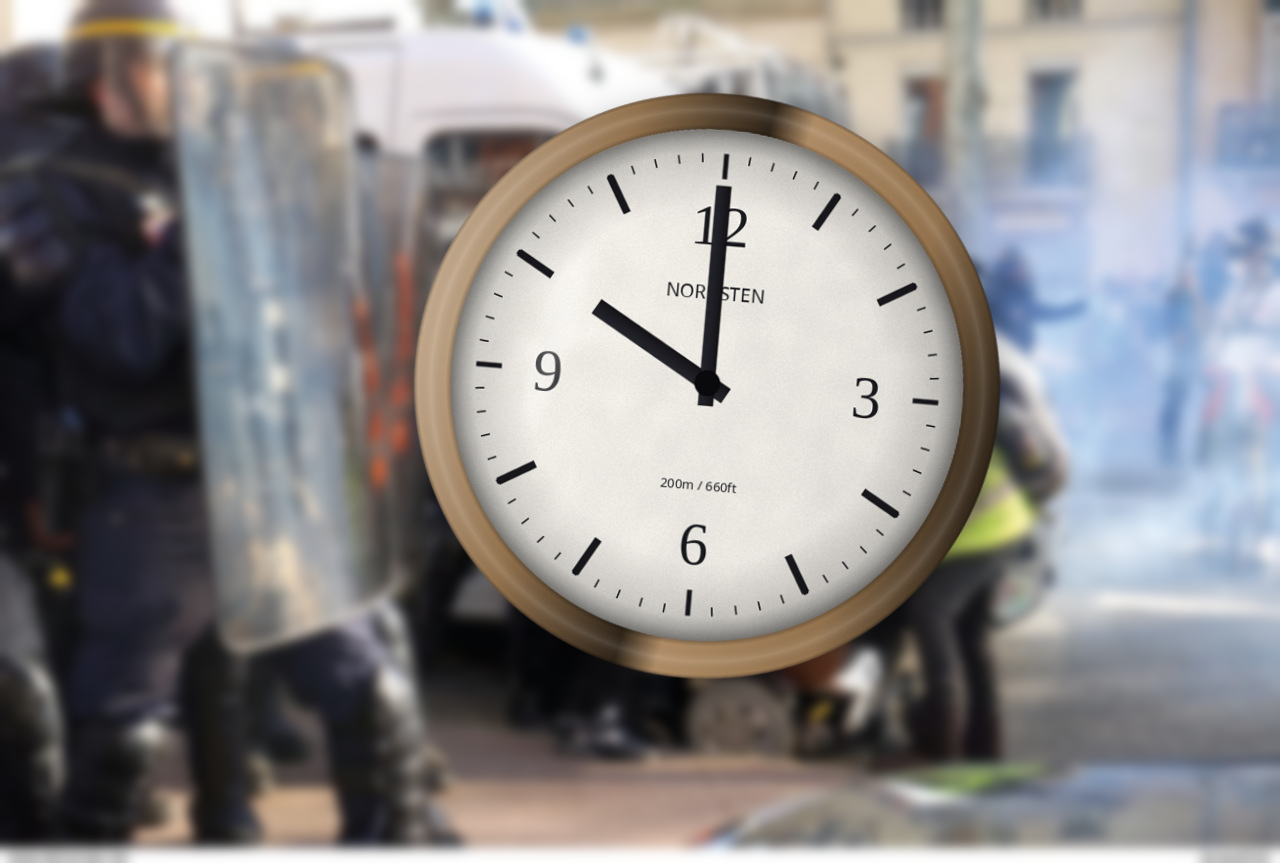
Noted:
10,00
